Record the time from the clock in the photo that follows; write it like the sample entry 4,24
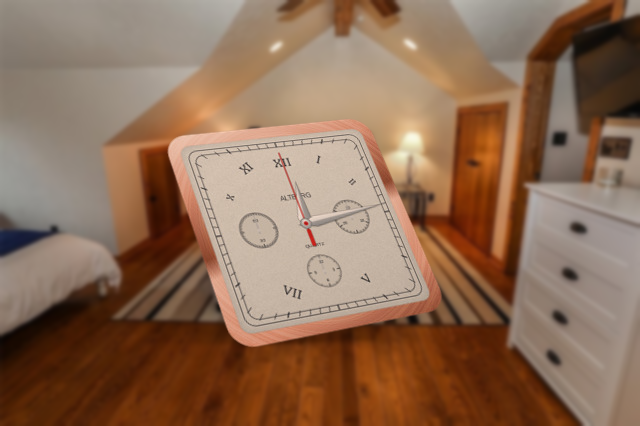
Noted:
12,14
